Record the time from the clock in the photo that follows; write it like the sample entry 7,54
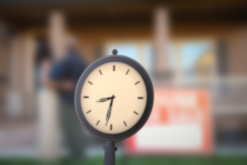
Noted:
8,32
